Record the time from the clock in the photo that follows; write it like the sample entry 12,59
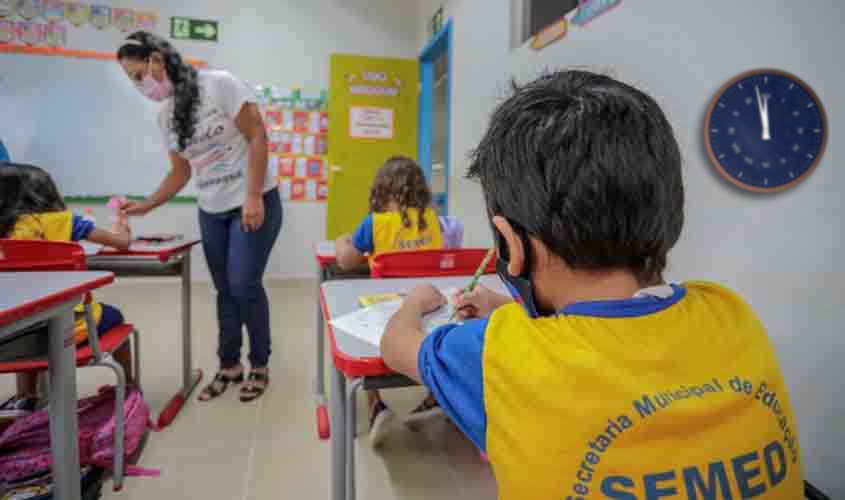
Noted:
11,58
